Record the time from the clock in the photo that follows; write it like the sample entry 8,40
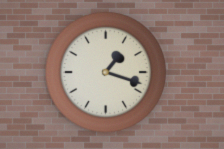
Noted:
1,18
